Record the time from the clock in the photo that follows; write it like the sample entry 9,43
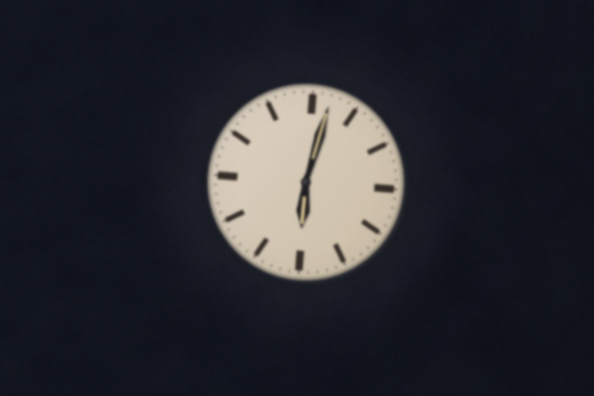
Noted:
6,02
